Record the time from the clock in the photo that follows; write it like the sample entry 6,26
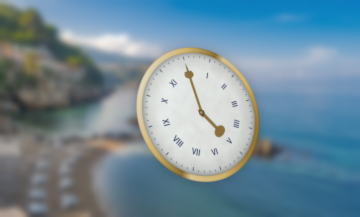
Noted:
5,00
